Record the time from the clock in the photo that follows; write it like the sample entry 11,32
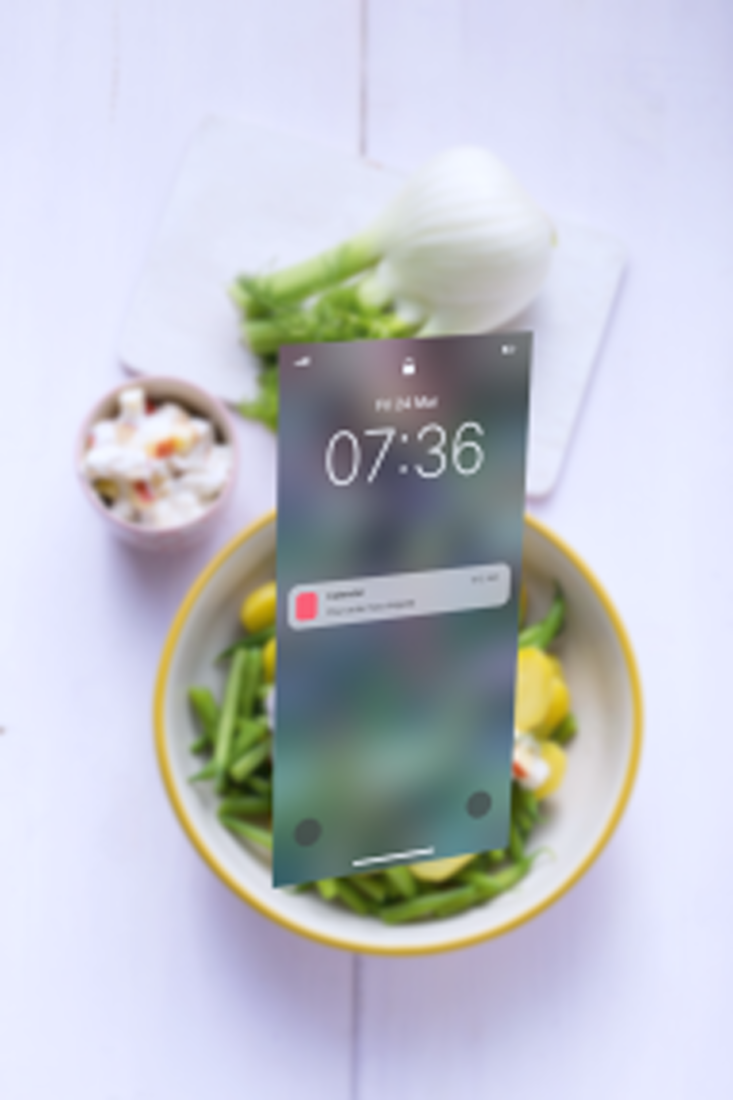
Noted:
7,36
